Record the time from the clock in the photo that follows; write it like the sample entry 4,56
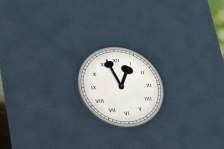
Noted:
12,57
